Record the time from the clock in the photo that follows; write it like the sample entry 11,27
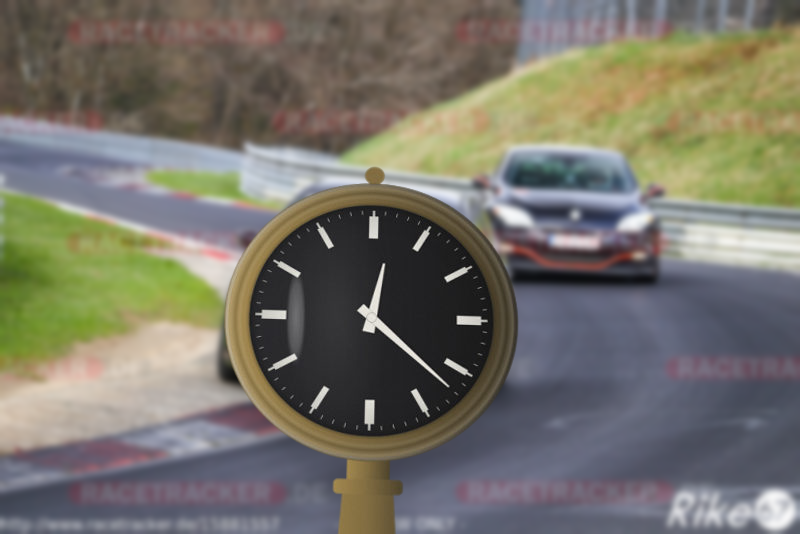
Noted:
12,22
